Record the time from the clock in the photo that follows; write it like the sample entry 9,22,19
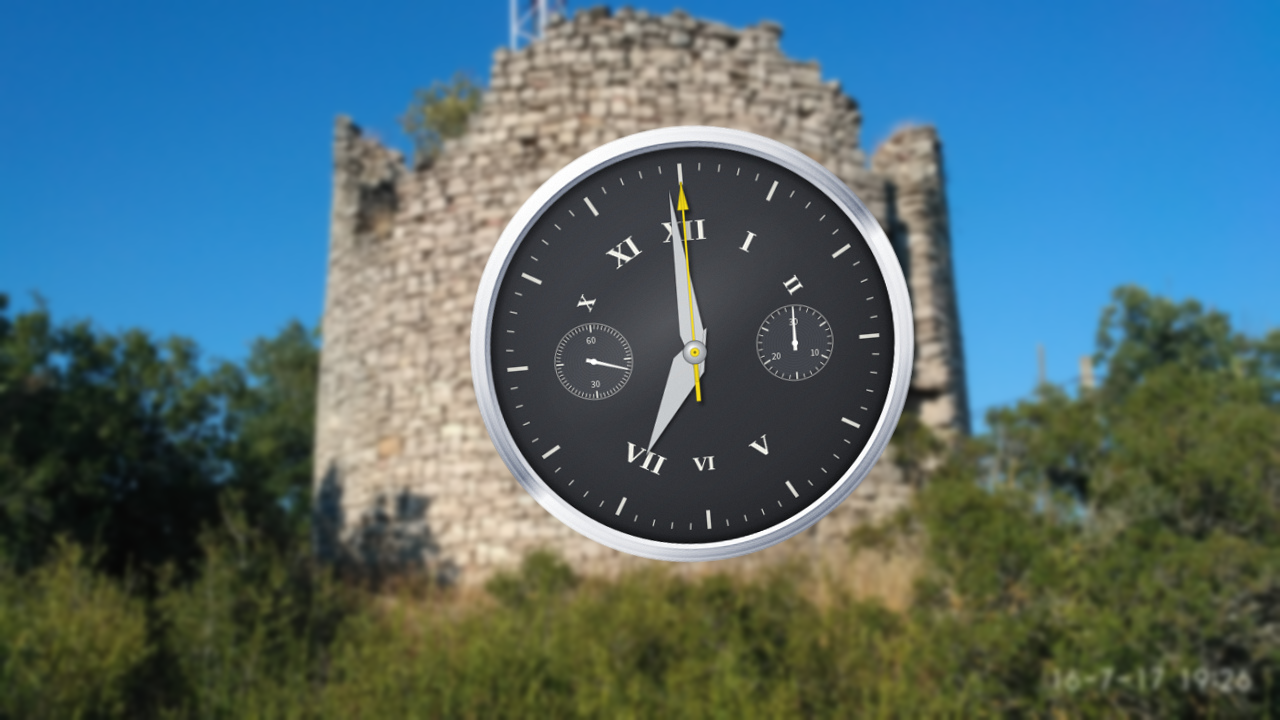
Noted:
6,59,18
